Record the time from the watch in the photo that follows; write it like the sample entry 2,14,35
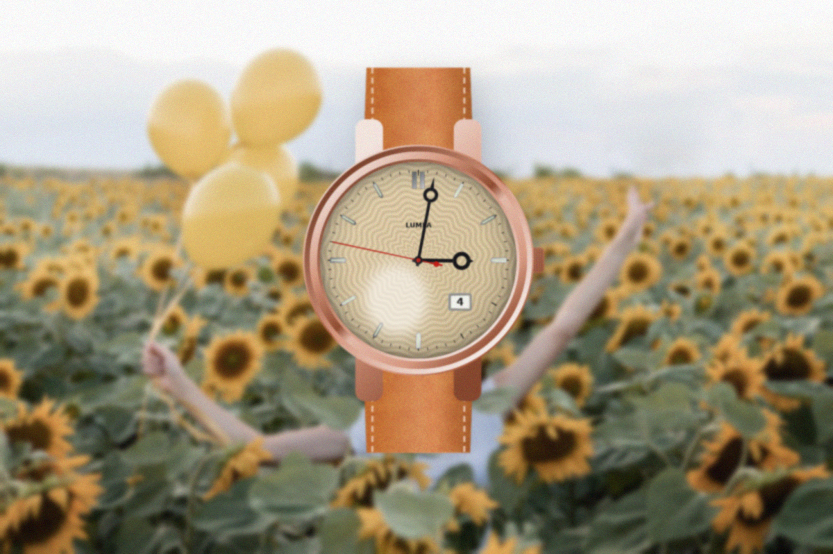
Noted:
3,01,47
